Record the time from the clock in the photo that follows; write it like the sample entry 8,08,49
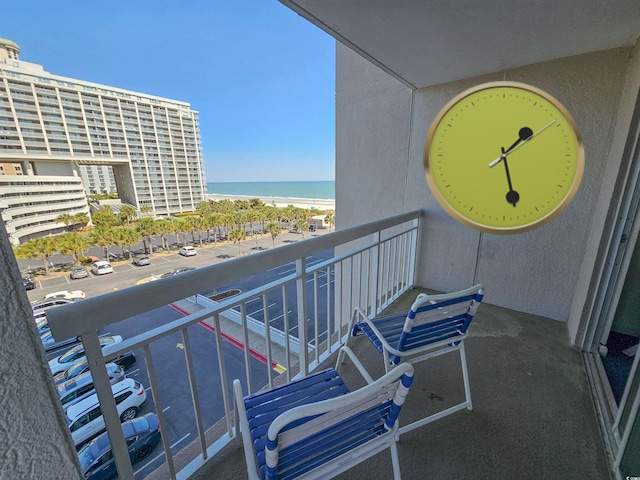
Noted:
1,28,09
